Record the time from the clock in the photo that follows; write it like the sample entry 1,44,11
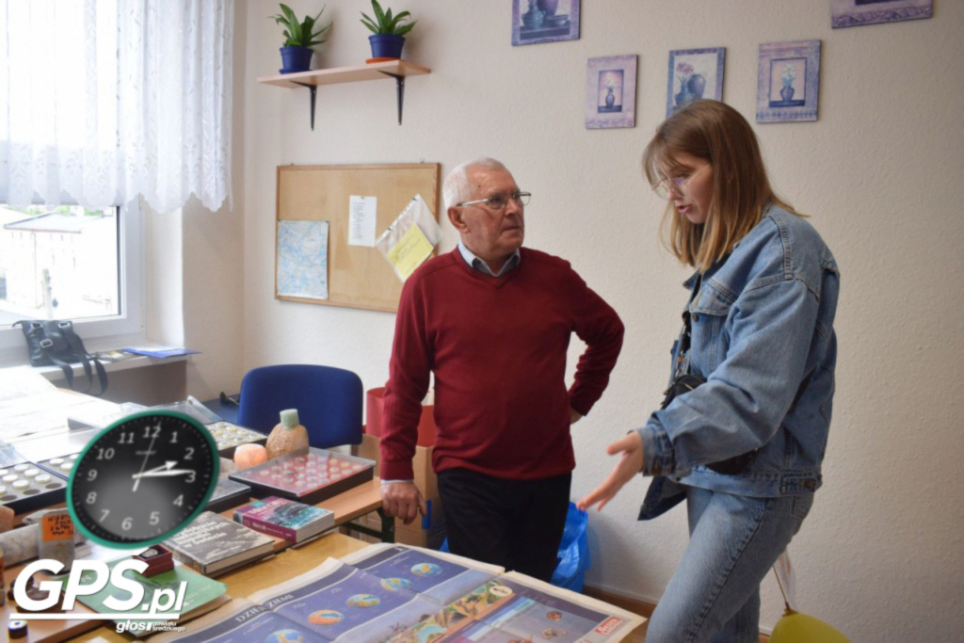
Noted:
2,14,01
